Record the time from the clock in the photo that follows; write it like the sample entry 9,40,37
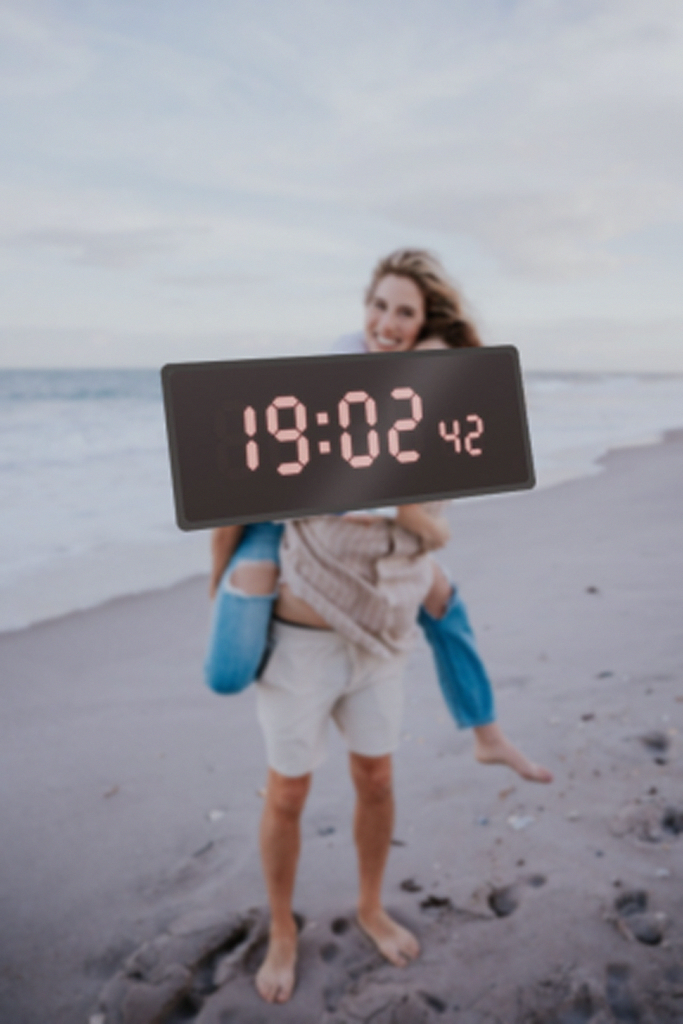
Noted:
19,02,42
